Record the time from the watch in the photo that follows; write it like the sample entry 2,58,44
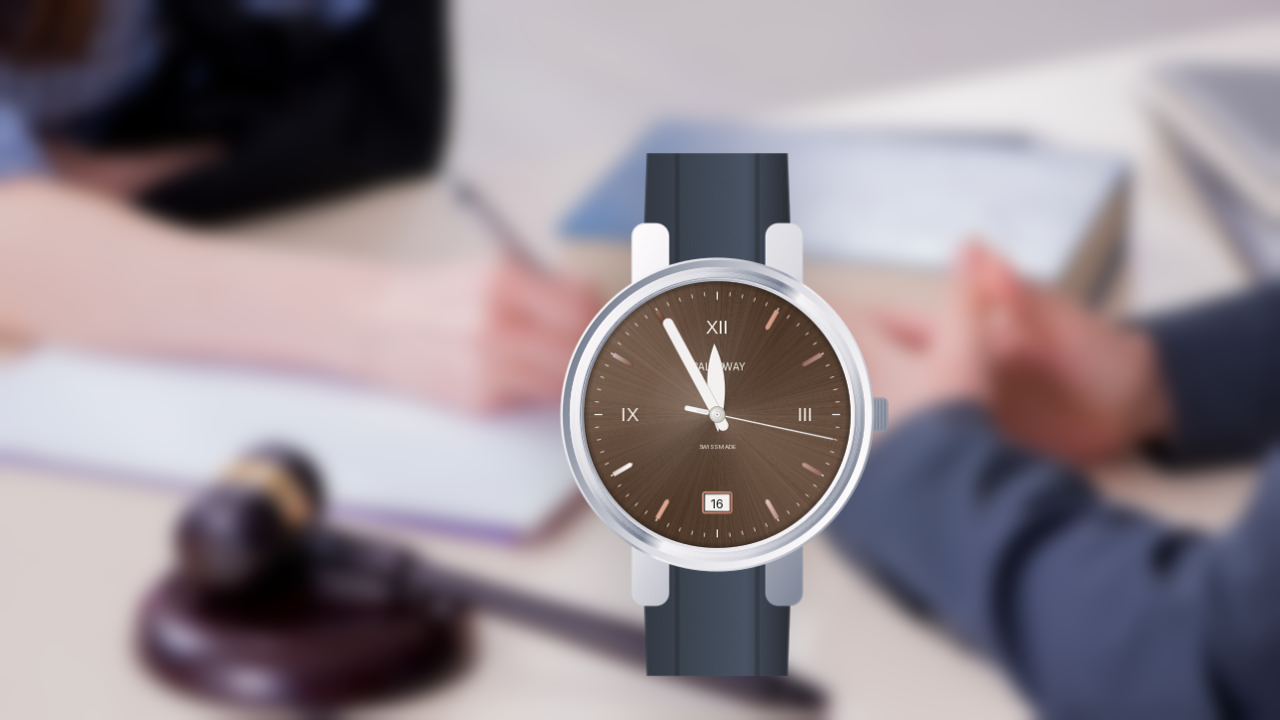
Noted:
11,55,17
